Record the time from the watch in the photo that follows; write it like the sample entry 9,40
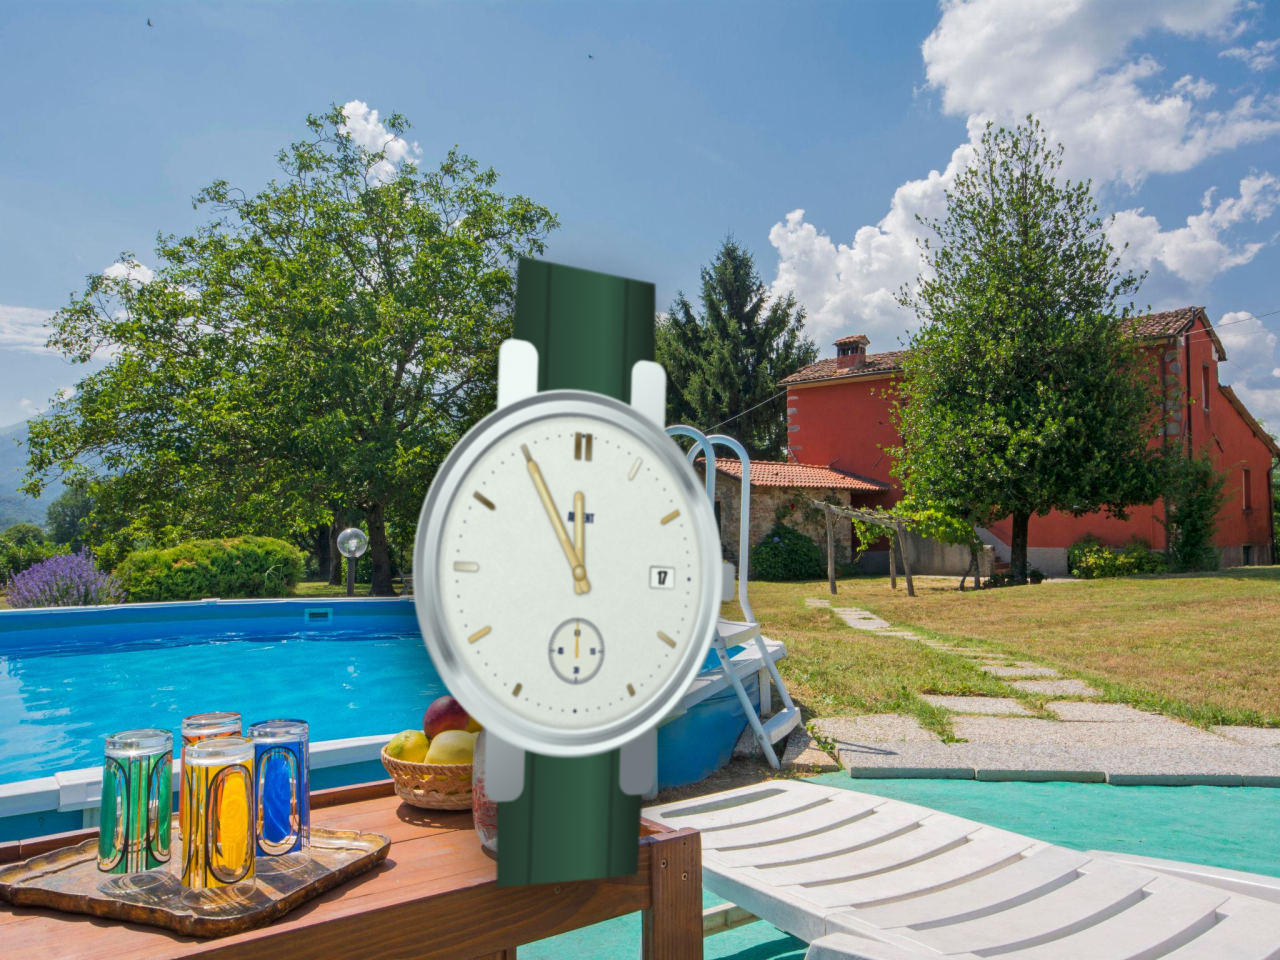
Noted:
11,55
